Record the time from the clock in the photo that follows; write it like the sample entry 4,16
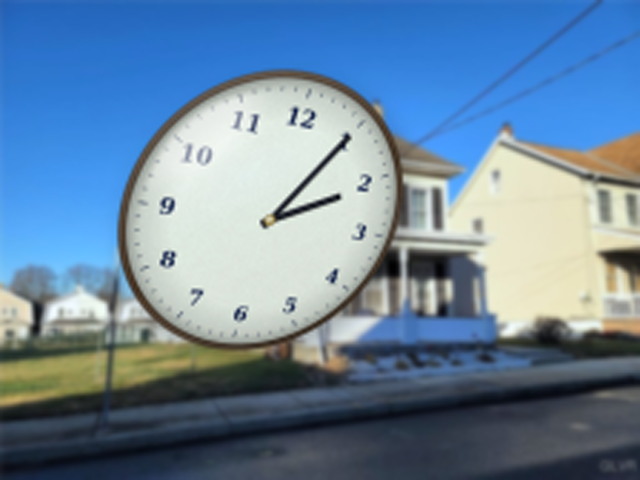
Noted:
2,05
